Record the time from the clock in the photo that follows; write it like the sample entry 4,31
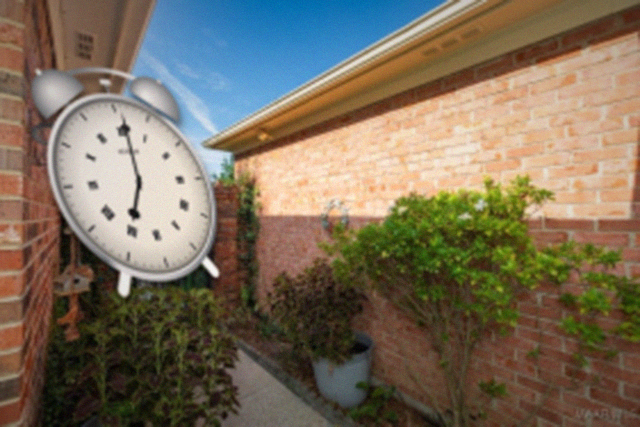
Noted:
7,01
